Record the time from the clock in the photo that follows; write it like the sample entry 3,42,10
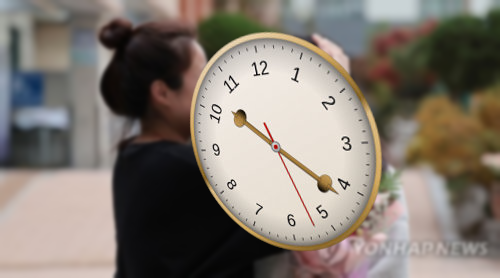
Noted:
10,21,27
